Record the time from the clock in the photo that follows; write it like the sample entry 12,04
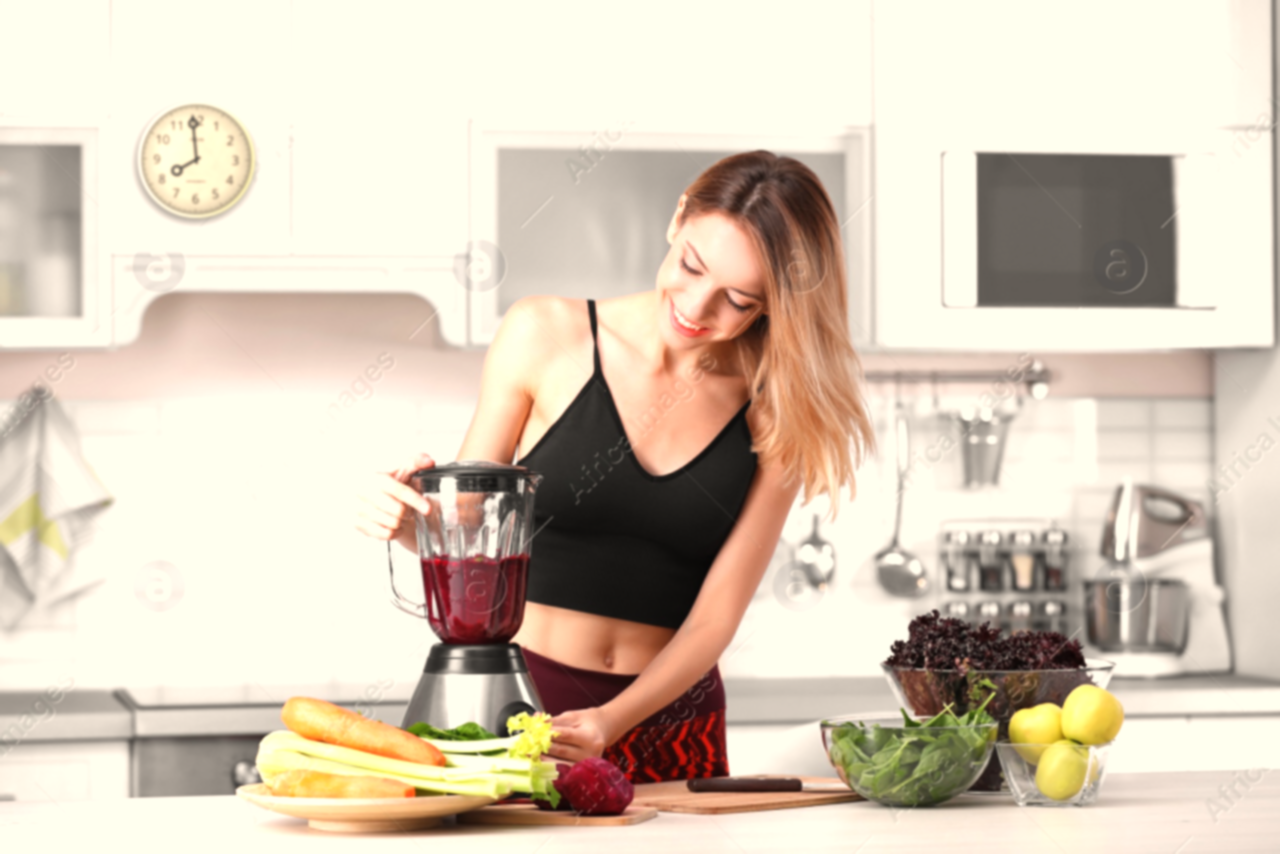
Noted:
7,59
